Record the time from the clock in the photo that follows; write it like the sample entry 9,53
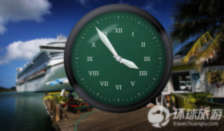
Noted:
3,54
